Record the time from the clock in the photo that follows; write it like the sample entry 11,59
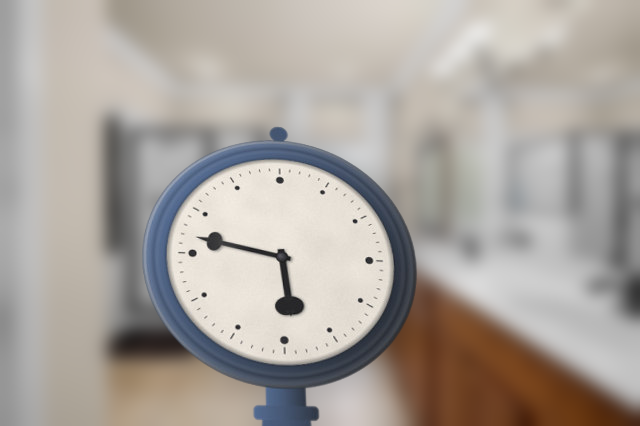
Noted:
5,47
